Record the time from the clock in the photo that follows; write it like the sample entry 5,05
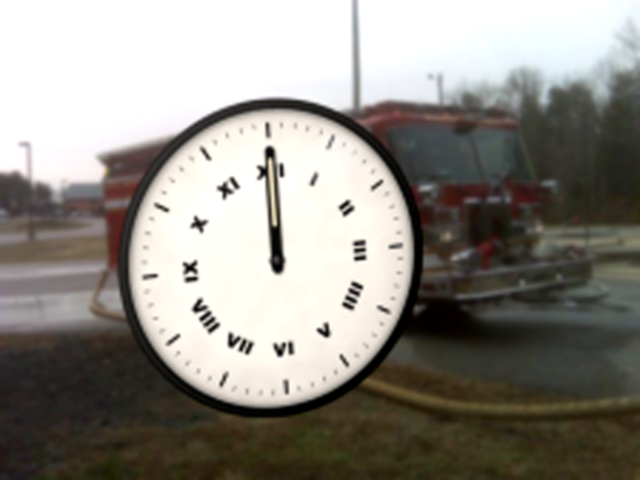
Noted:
12,00
